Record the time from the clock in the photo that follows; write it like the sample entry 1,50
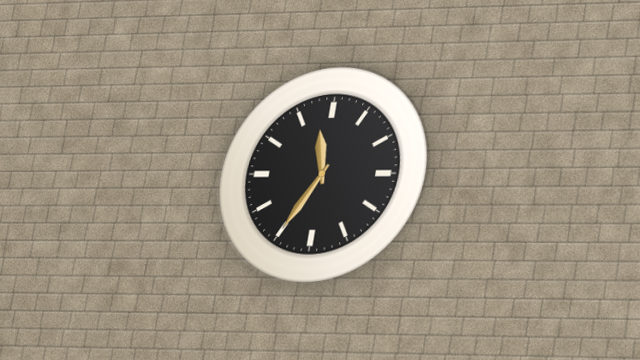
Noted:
11,35
